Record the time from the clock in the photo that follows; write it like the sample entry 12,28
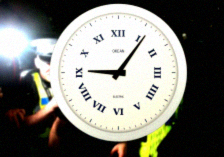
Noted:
9,06
